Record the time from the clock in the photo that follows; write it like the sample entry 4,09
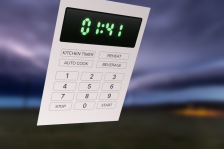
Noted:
1,41
